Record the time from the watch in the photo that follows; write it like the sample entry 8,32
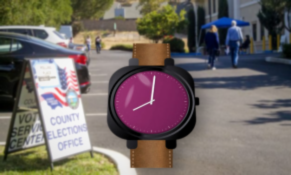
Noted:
8,01
